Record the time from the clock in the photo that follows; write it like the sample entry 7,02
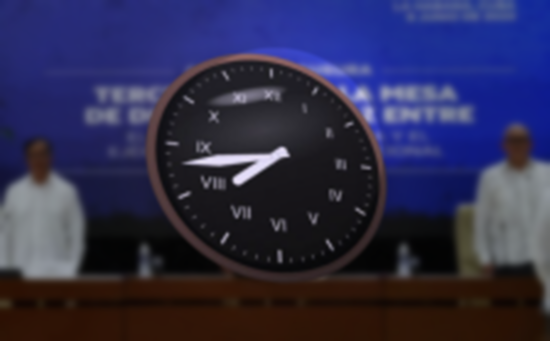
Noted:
7,43
